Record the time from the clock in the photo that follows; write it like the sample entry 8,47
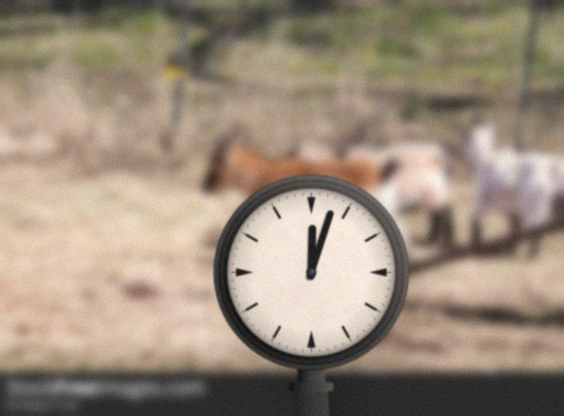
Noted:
12,03
